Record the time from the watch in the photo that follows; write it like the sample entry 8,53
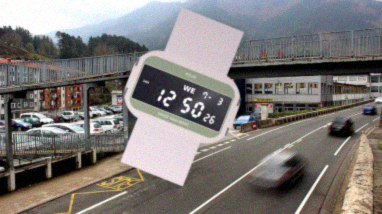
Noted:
12,50
